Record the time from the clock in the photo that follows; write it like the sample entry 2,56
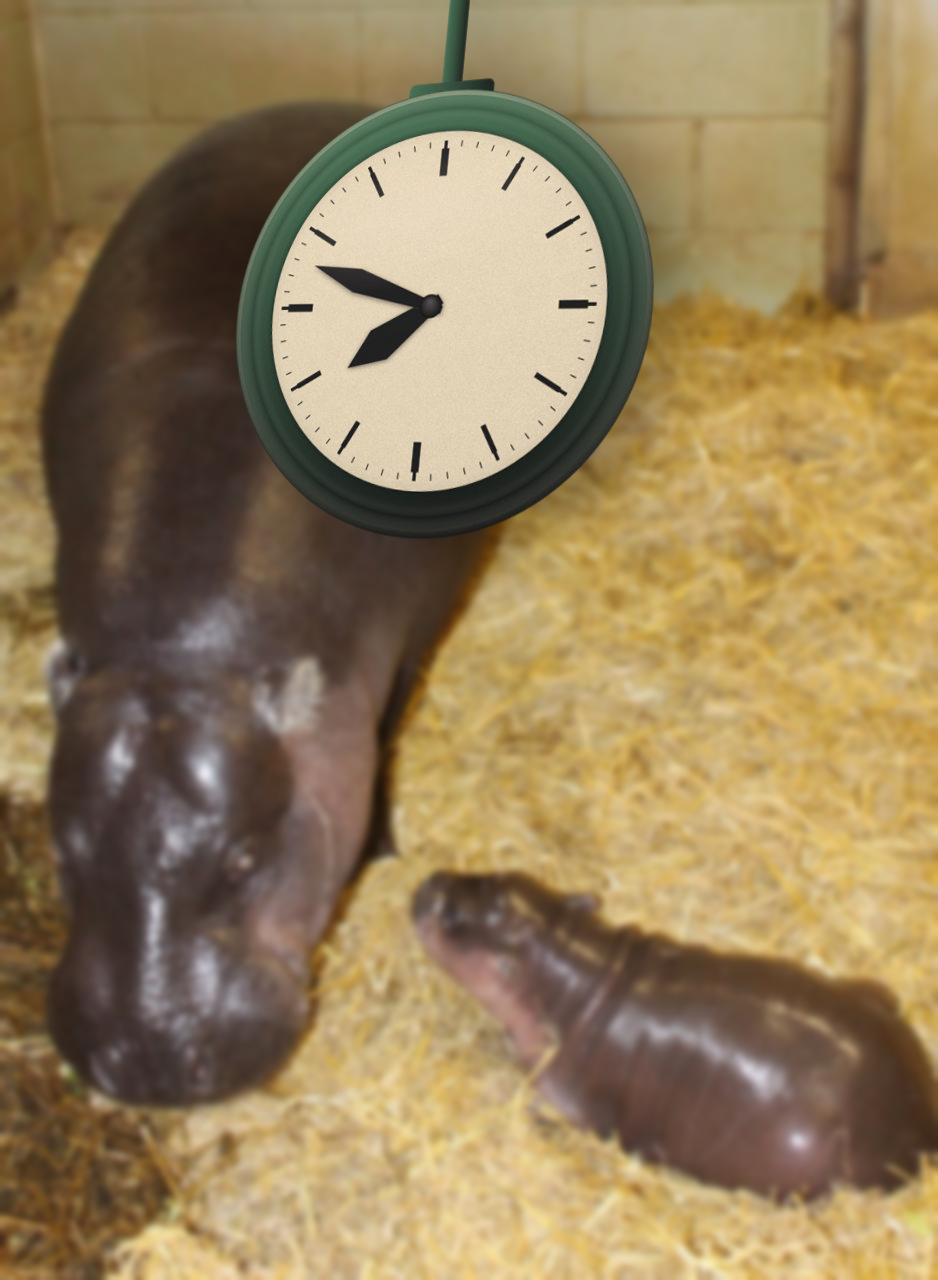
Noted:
7,48
